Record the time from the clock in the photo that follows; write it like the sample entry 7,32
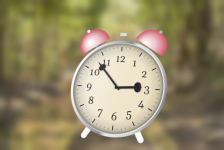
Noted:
2,53
